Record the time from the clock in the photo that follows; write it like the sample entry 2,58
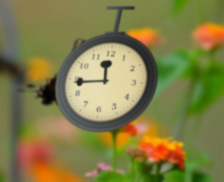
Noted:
11,44
